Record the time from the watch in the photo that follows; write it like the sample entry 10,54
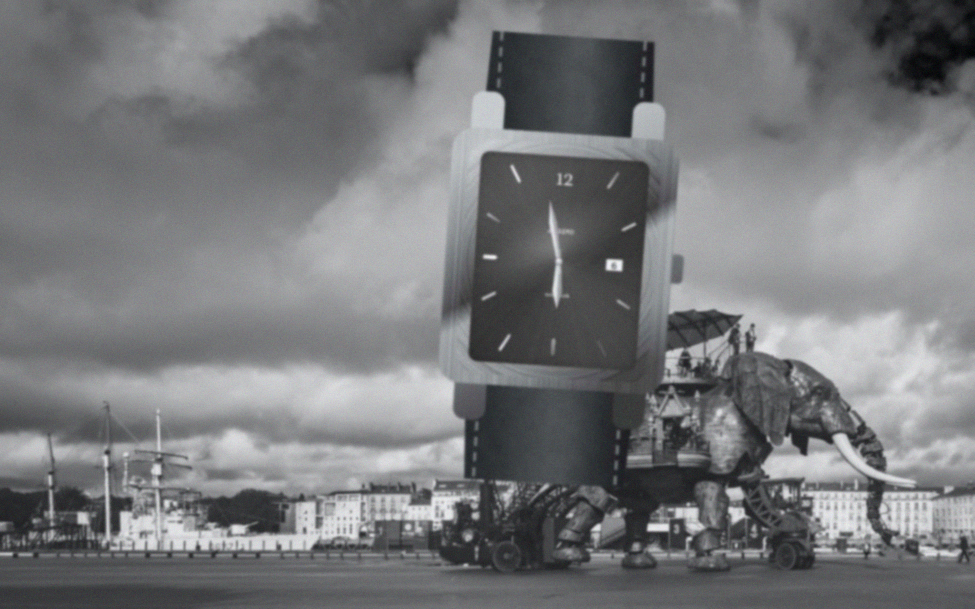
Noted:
5,58
